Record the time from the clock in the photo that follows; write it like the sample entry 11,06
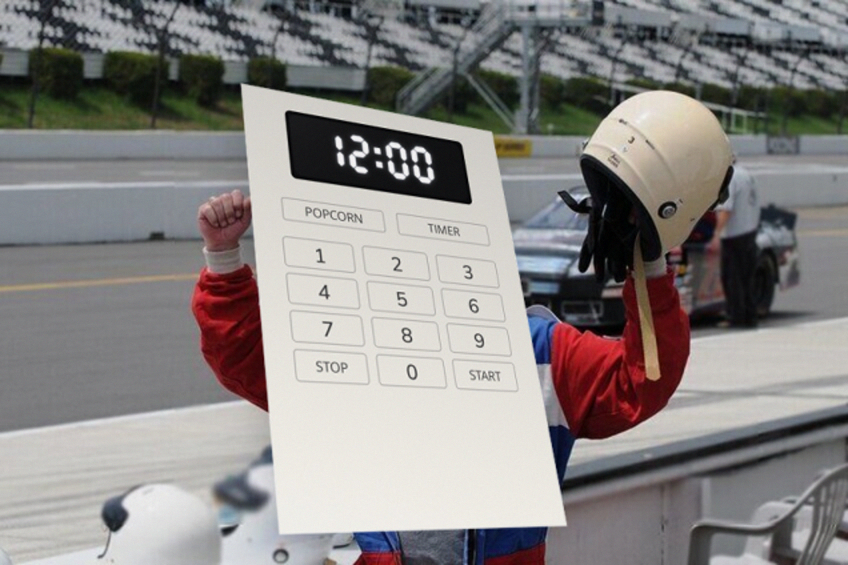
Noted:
12,00
